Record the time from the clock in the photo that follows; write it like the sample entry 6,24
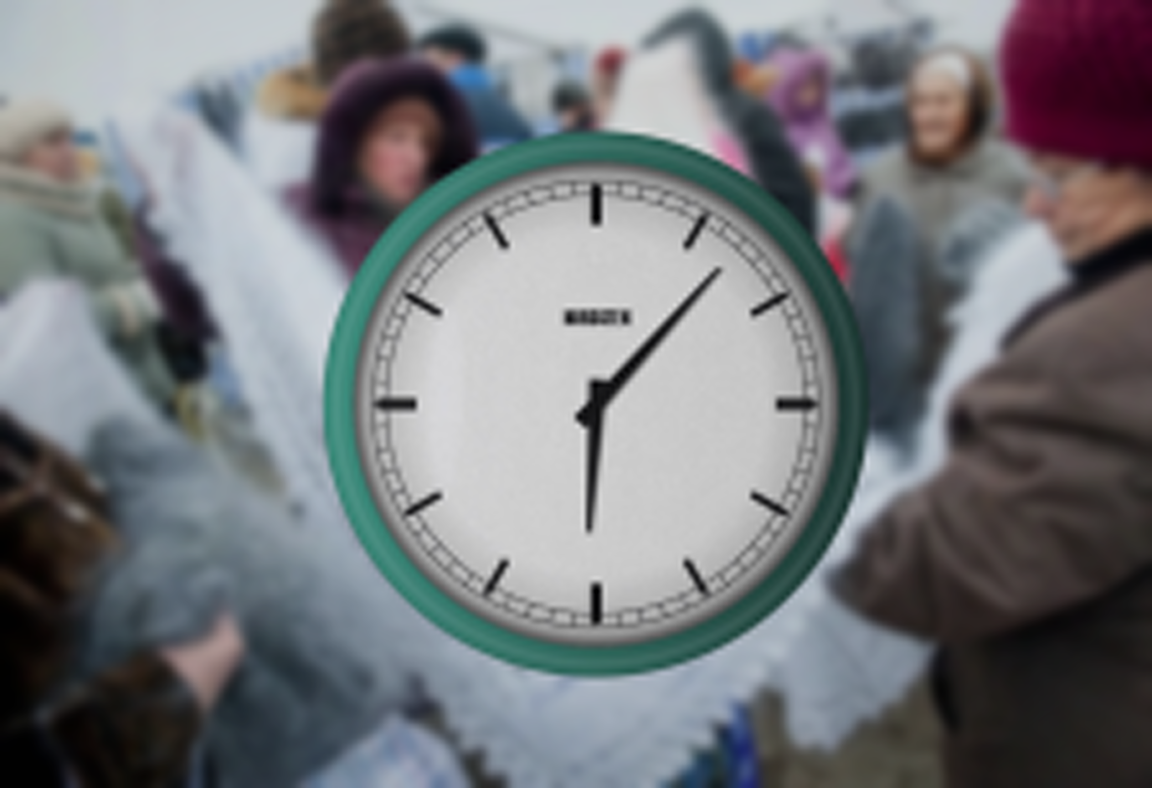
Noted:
6,07
